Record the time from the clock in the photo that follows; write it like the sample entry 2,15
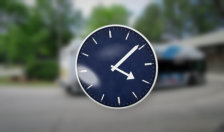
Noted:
4,09
